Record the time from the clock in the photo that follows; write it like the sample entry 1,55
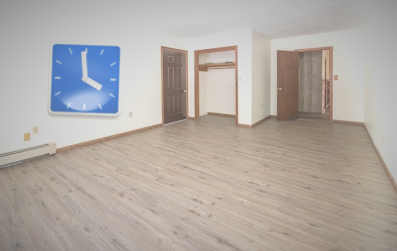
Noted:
3,59
